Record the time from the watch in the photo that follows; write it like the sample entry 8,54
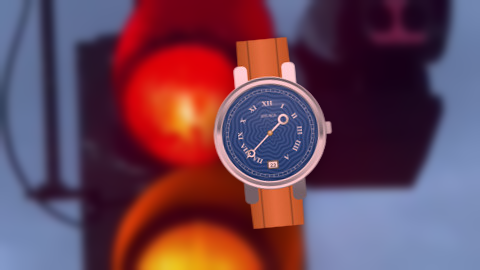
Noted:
1,38
